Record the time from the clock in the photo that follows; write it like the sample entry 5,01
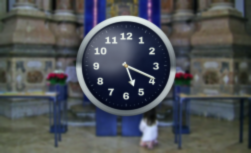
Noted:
5,19
